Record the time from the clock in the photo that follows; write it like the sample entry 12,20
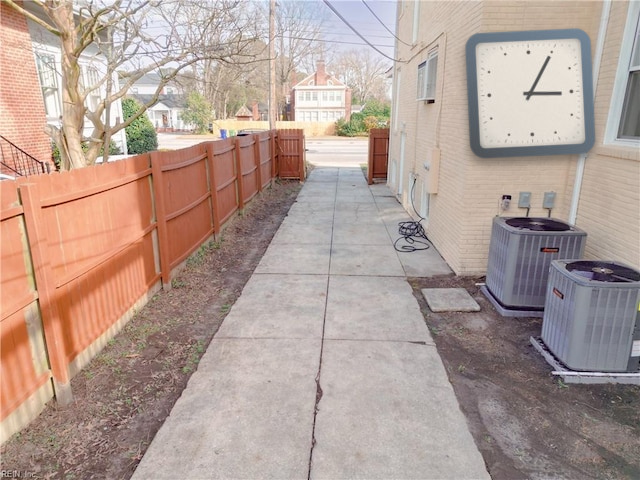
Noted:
3,05
